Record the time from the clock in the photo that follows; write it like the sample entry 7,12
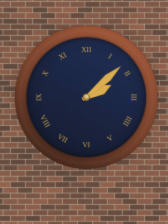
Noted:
2,08
